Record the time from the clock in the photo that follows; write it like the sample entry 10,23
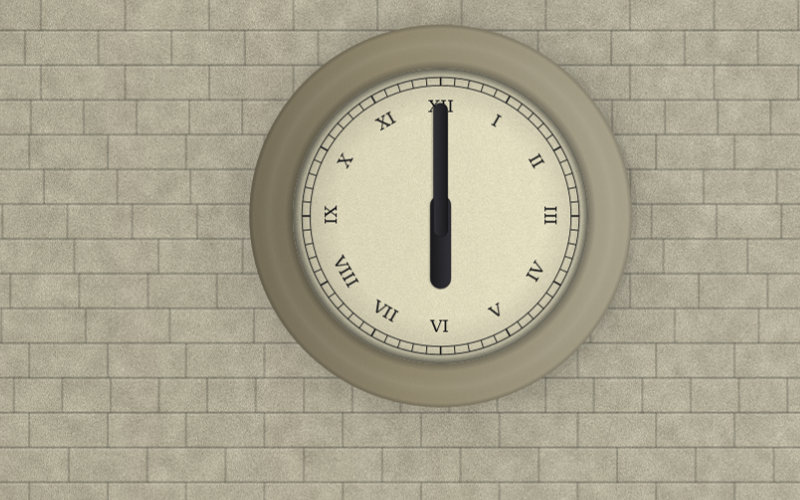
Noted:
6,00
